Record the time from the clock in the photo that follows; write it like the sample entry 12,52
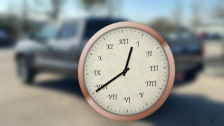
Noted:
12,40
